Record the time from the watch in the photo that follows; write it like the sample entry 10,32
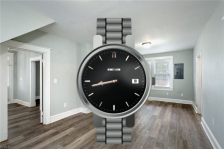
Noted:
8,43
